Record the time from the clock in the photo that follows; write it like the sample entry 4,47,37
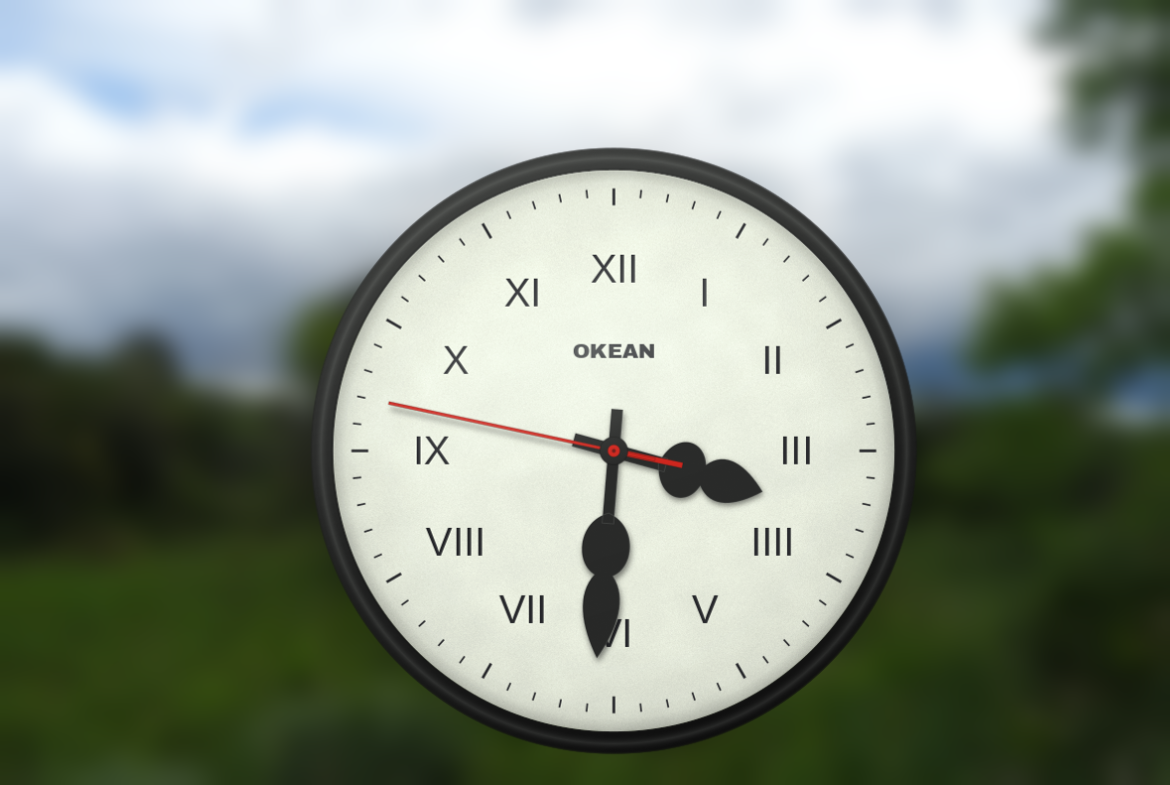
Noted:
3,30,47
